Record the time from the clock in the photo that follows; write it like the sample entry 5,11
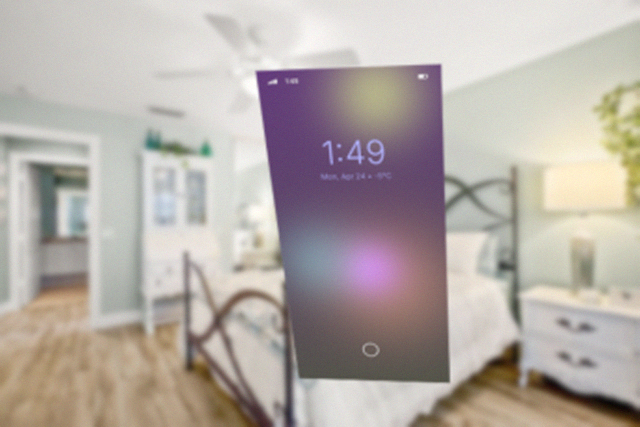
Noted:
1,49
